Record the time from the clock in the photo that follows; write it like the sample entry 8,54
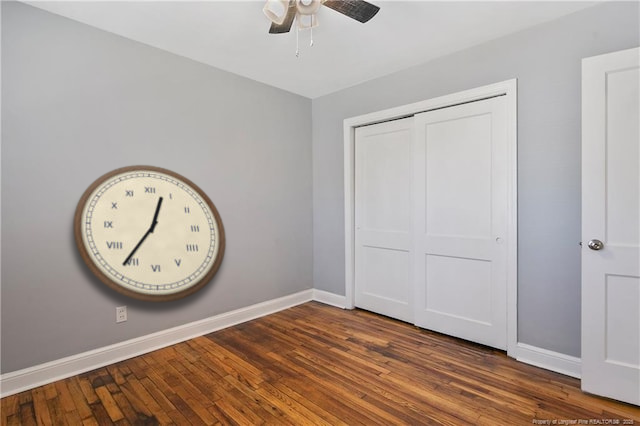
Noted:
12,36
